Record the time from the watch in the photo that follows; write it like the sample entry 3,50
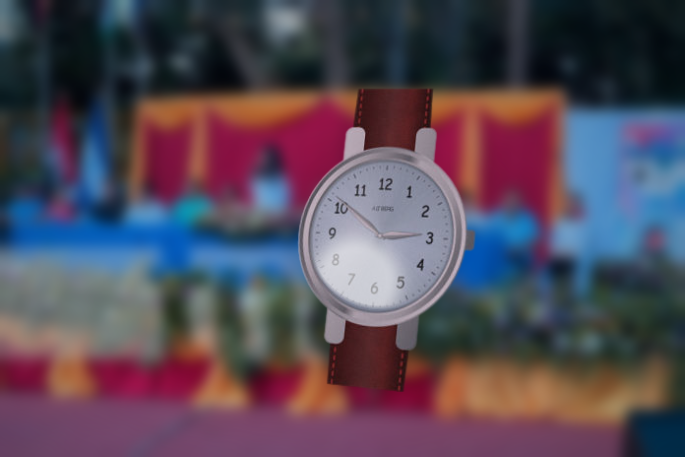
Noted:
2,51
